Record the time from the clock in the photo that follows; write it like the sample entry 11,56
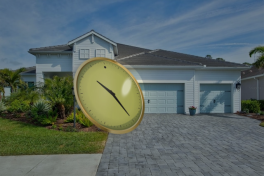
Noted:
10,25
